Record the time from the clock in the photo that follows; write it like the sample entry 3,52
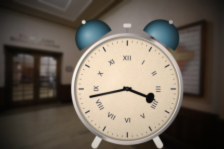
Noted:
3,43
